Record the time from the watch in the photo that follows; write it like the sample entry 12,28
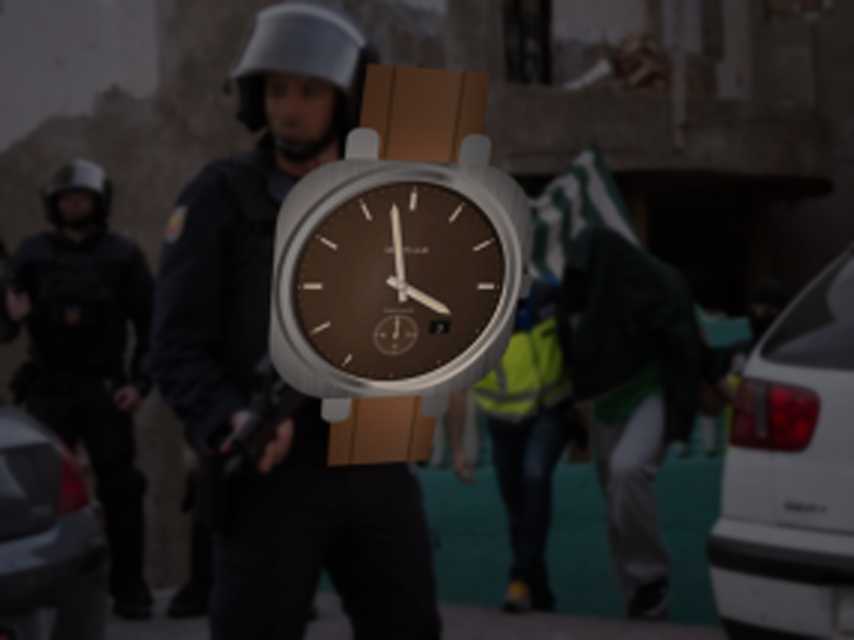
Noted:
3,58
